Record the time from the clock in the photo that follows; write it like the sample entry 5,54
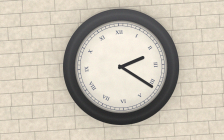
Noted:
2,21
